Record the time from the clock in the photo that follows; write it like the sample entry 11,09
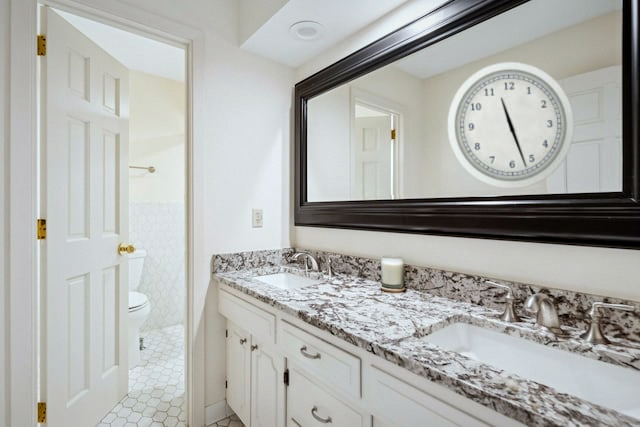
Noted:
11,27
